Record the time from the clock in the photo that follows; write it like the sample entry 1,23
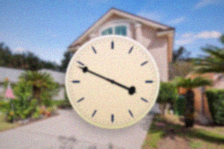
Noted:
3,49
